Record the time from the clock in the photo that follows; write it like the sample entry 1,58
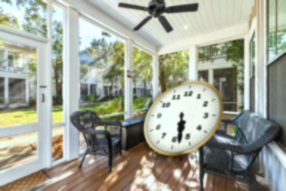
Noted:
5,28
